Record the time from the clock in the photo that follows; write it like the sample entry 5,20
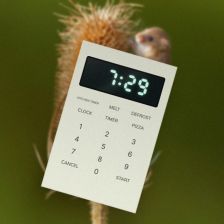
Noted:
7,29
